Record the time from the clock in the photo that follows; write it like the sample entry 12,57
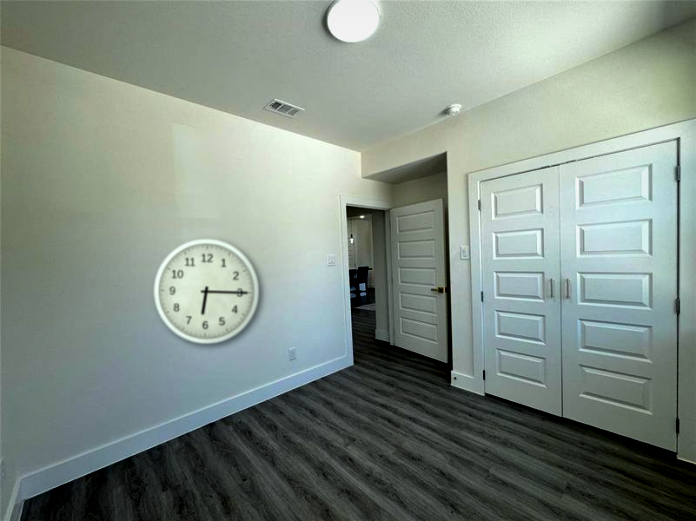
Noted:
6,15
